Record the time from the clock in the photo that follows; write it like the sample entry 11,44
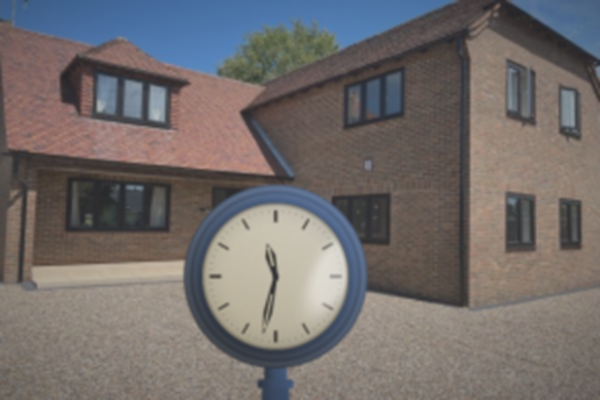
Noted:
11,32
